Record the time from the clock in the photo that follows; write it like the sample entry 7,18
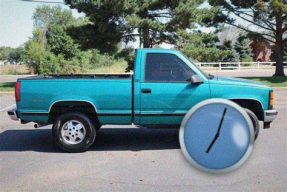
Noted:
7,03
